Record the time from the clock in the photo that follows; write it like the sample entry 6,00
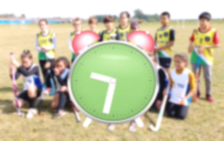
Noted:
9,32
